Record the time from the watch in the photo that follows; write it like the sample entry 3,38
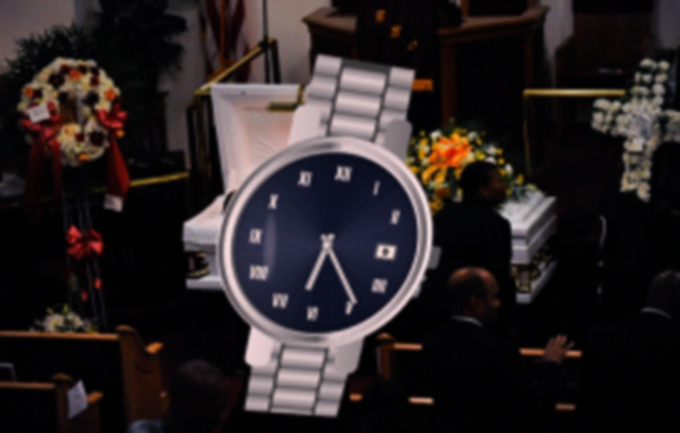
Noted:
6,24
